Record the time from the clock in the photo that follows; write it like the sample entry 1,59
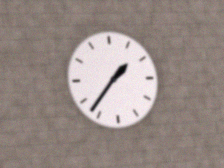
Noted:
1,37
